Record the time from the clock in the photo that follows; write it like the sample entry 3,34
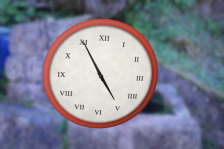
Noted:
4,55
